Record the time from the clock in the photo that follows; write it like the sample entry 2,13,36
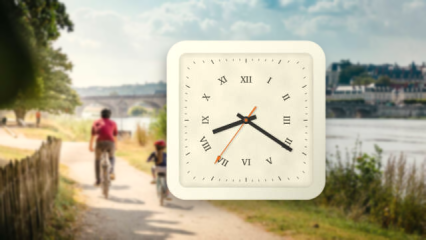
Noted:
8,20,36
